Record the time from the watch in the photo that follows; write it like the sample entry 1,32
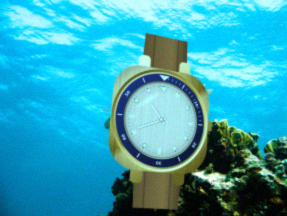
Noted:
10,41
